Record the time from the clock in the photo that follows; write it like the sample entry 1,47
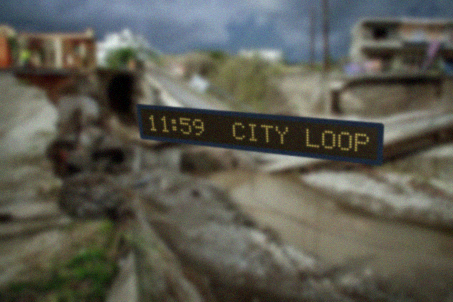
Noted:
11,59
